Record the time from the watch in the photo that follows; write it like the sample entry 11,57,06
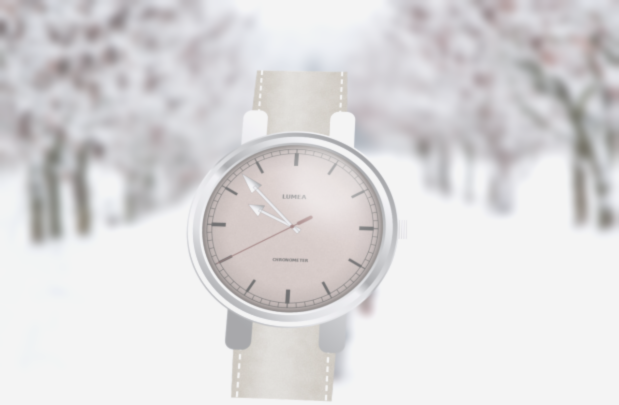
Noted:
9,52,40
